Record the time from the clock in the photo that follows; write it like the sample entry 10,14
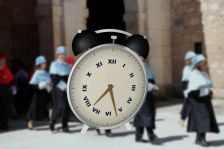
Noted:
7,27
